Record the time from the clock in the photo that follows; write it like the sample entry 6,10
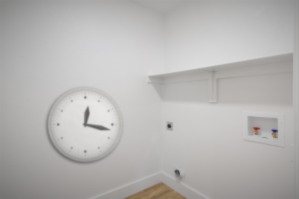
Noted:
12,17
